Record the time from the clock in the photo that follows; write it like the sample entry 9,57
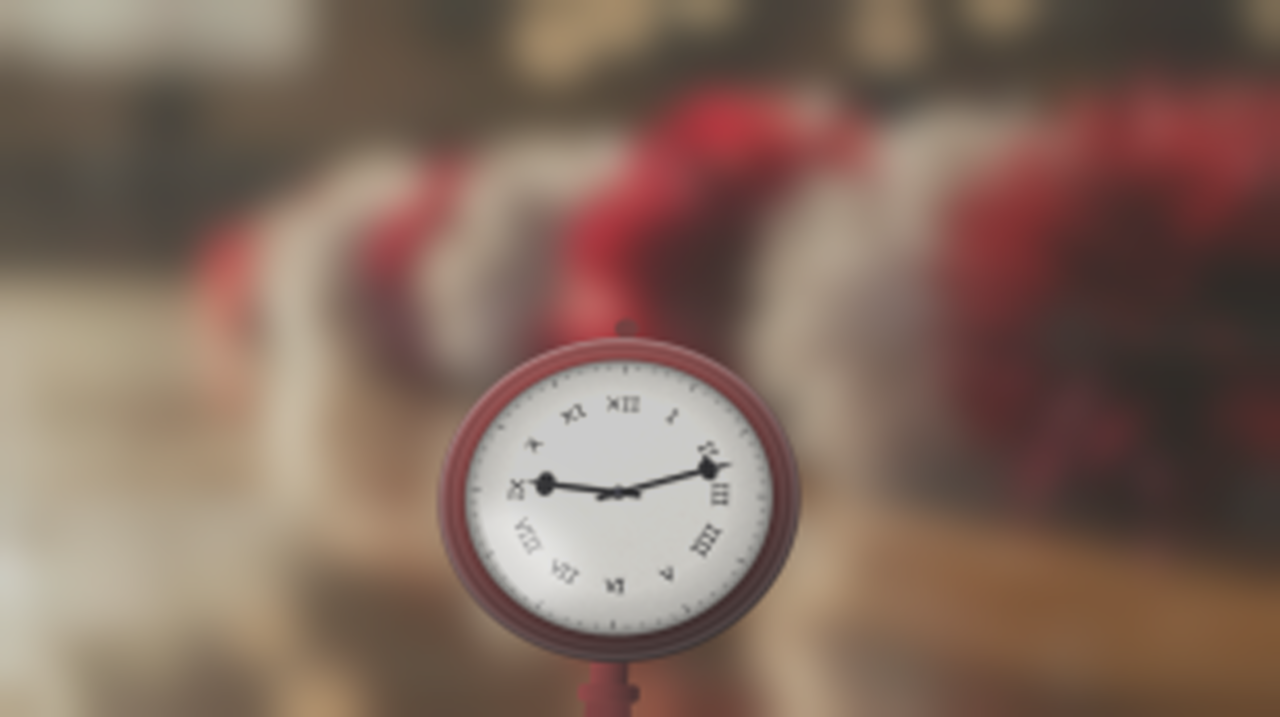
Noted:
9,12
